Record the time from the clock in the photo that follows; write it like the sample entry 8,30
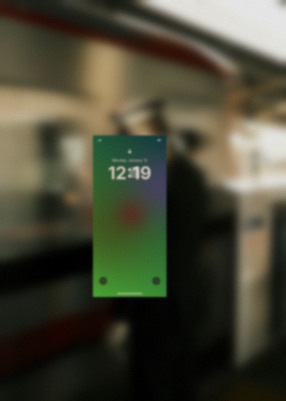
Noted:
12,19
